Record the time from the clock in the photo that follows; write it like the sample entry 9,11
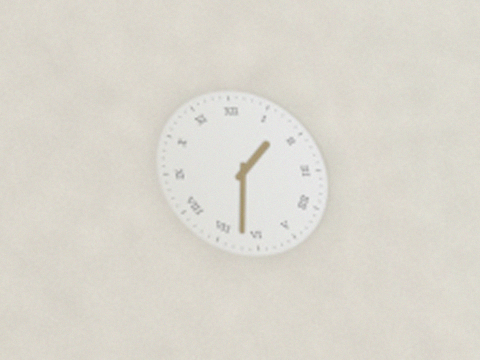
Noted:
1,32
